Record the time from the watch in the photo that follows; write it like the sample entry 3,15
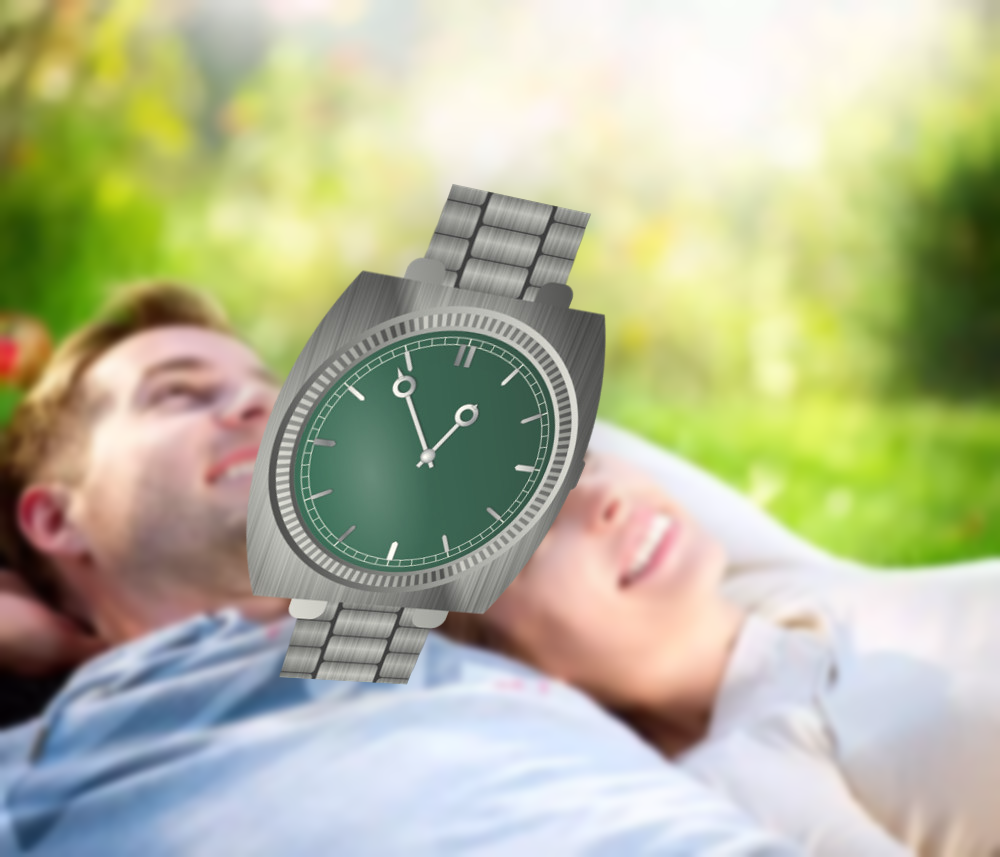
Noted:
12,54
